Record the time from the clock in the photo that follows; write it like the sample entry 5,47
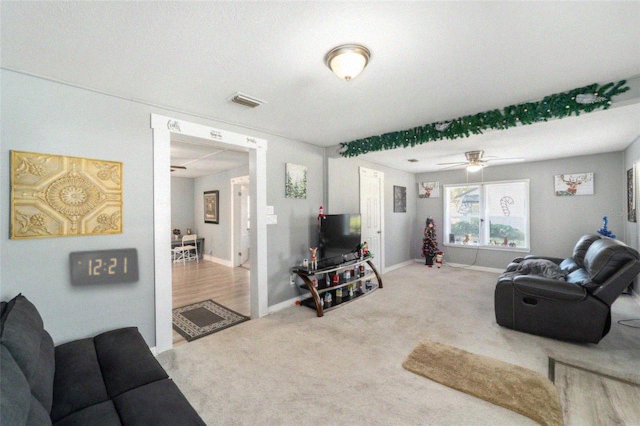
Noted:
12,21
